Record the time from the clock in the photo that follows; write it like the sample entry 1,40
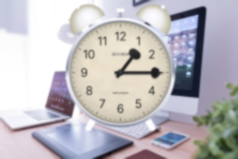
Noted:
1,15
